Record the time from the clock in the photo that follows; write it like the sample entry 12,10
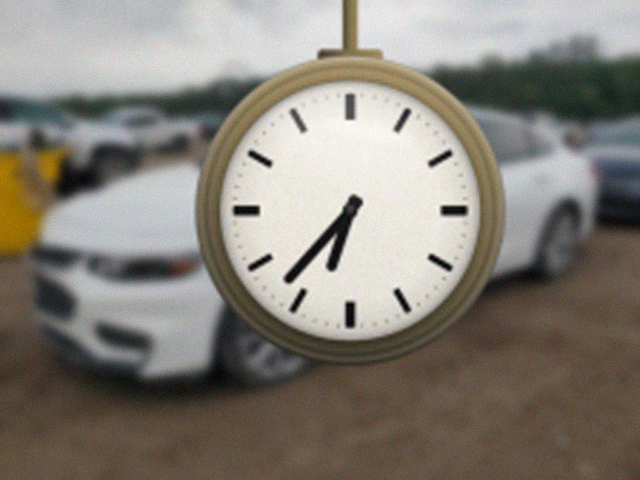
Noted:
6,37
